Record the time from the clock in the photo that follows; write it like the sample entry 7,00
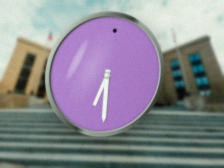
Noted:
6,29
